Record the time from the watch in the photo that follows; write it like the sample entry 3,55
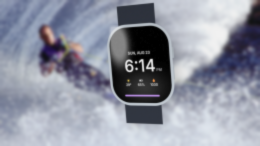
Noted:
6,14
